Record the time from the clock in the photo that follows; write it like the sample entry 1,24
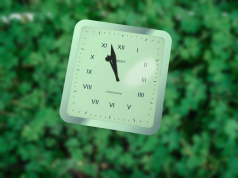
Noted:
10,57
